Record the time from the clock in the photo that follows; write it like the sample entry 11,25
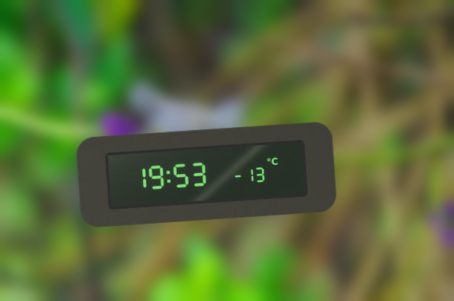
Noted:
19,53
